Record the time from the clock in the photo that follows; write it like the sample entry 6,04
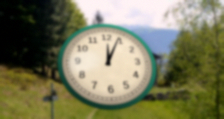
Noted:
12,04
